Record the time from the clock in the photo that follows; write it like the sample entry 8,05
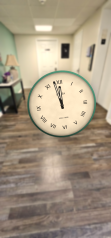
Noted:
11,58
